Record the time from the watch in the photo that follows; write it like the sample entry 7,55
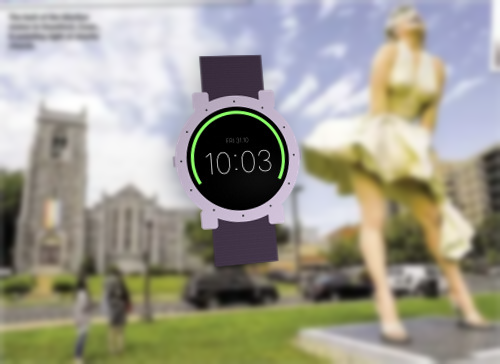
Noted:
10,03
